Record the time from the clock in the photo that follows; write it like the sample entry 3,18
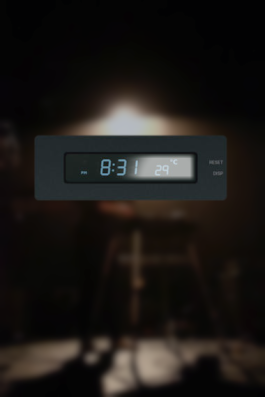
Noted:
8,31
